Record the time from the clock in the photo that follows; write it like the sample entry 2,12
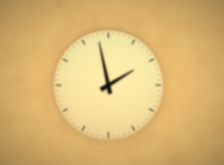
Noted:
1,58
